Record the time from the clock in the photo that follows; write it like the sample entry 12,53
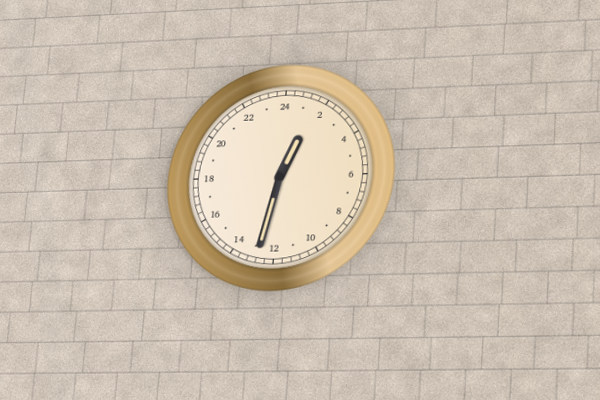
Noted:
1,32
